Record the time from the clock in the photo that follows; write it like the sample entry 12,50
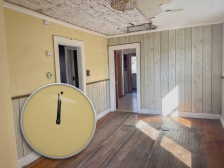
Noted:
11,59
